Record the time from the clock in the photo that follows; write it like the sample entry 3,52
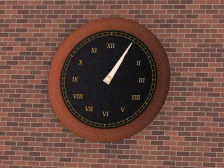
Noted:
1,05
